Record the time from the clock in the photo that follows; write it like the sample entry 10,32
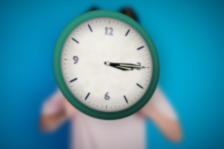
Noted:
3,15
